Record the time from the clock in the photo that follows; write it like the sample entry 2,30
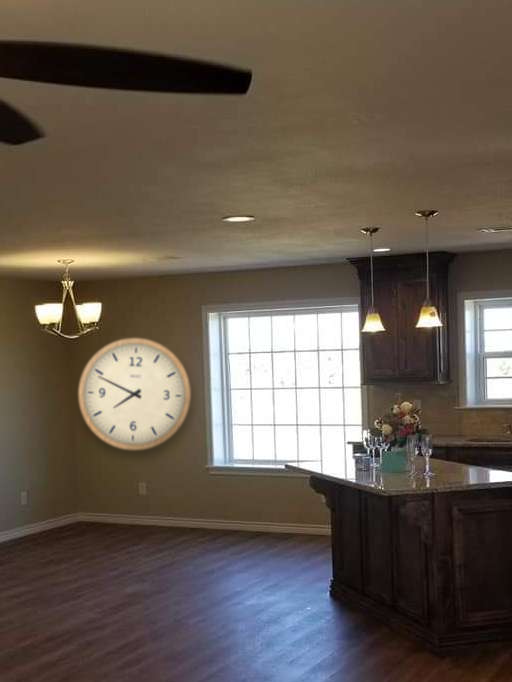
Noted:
7,49
